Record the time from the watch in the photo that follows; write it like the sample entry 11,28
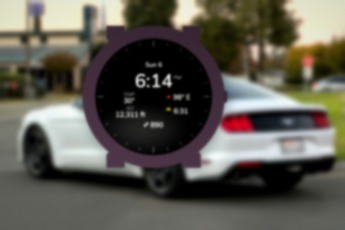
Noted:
6,14
